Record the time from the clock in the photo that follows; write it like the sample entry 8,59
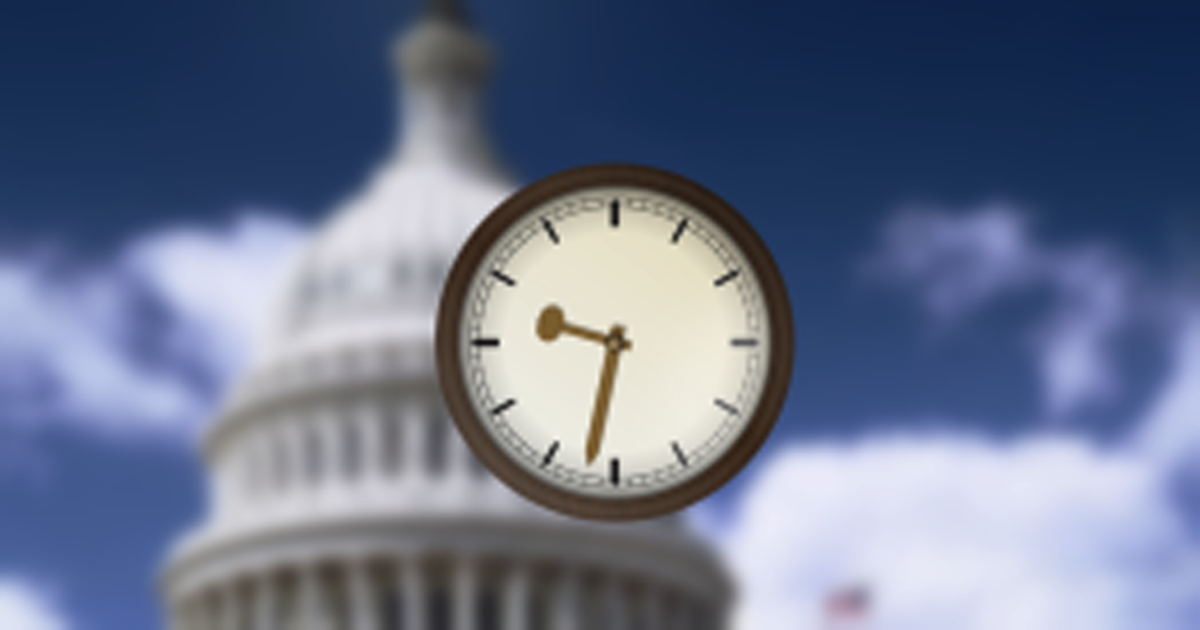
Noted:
9,32
